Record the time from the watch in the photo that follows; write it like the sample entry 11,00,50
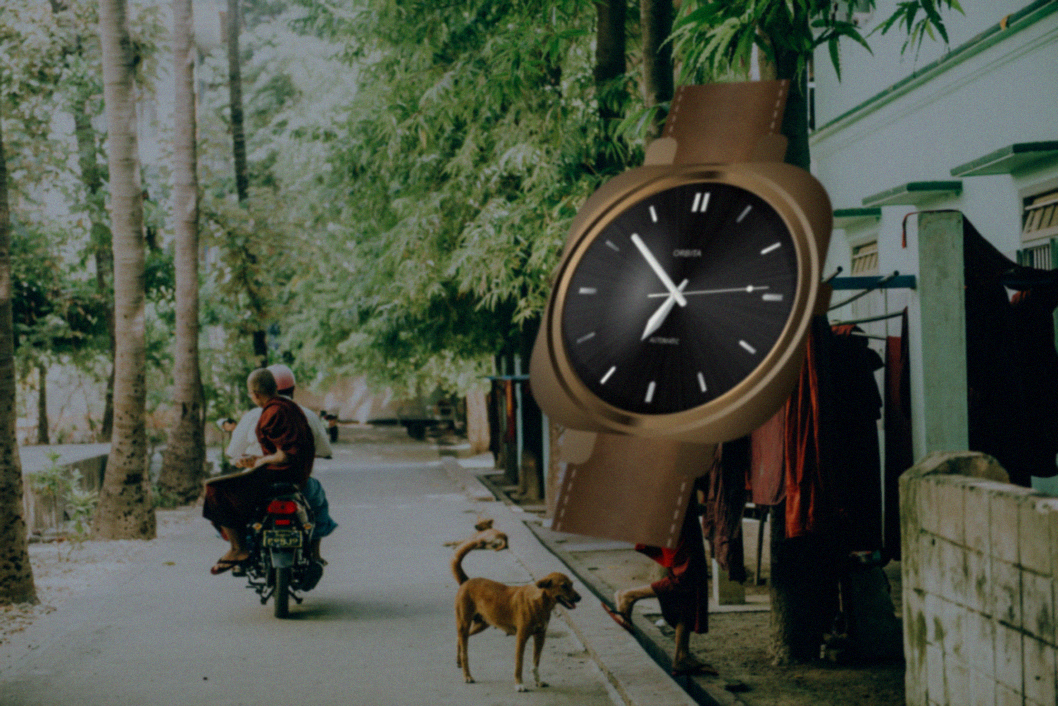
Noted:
6,52,14
